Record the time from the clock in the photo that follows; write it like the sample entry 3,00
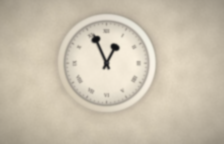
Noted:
12,56
